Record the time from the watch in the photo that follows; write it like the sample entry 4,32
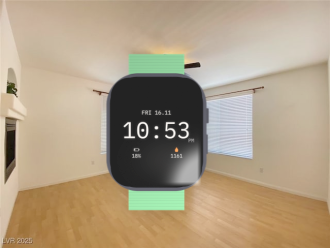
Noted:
10,53
